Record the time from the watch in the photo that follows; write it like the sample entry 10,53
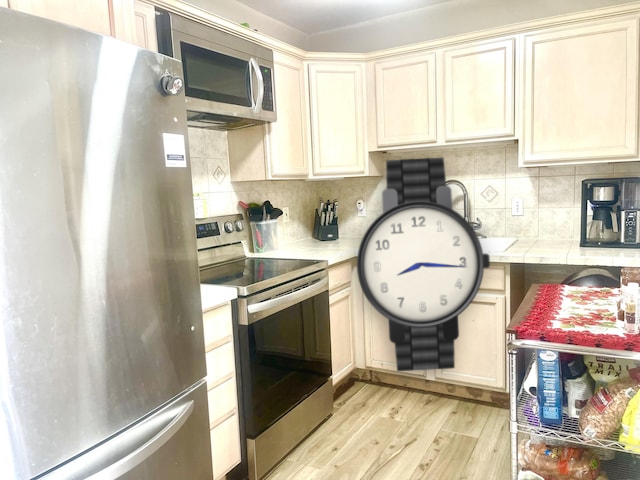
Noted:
8,16
